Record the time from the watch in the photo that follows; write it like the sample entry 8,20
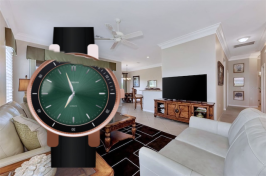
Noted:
6,57
